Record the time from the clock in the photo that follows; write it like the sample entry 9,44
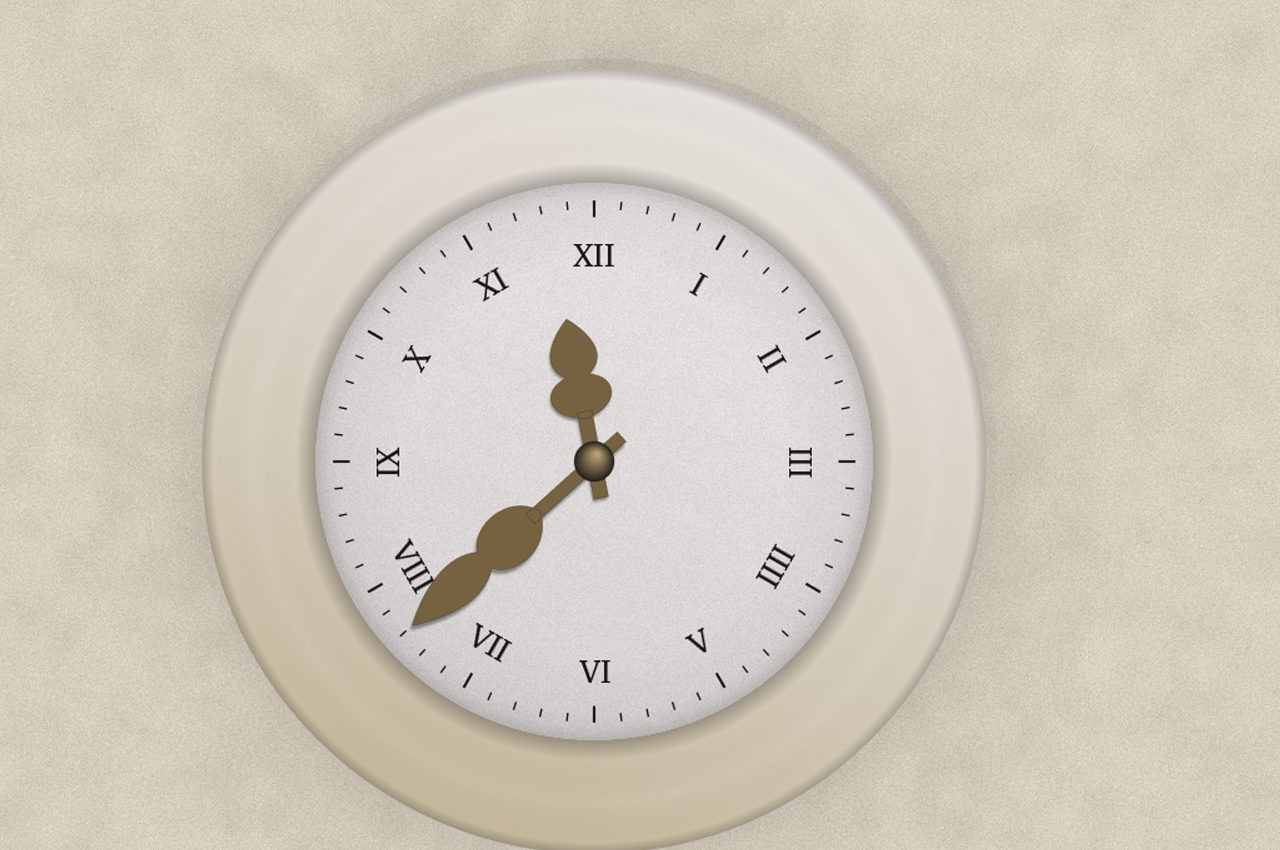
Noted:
11,38
